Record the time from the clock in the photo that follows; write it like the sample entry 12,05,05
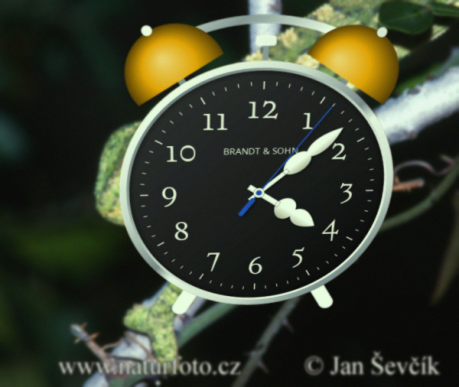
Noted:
4,08,06
